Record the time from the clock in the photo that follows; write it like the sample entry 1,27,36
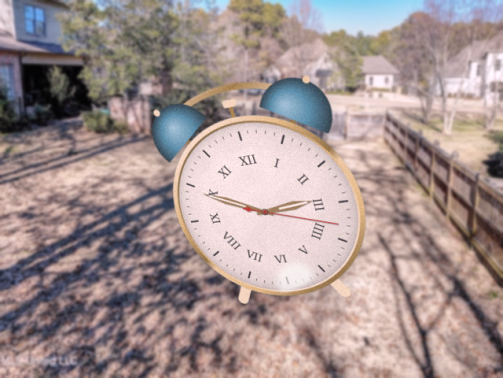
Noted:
2,49,18
